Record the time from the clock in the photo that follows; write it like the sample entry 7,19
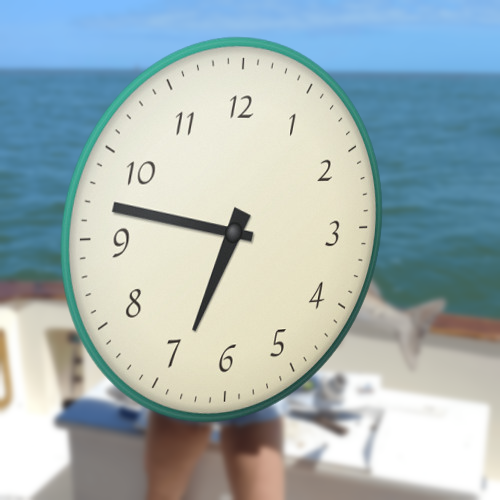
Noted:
6,47
